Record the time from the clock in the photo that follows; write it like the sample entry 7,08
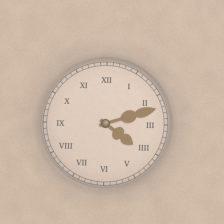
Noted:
4,12
